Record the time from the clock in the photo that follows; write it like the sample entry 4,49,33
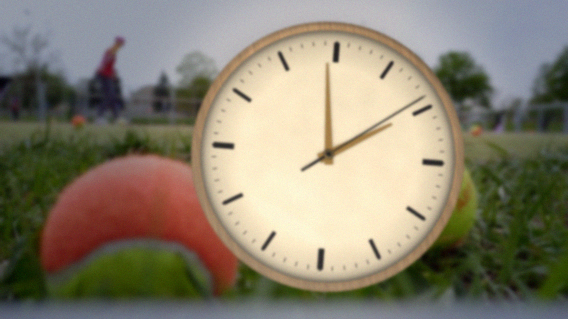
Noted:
1,59,09
